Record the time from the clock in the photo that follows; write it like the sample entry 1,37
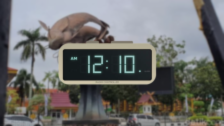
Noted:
12,10
